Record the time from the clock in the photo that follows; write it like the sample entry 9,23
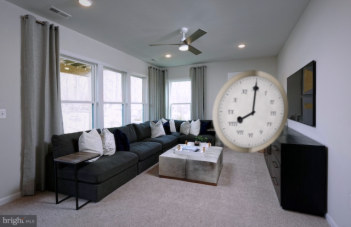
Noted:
8,00
